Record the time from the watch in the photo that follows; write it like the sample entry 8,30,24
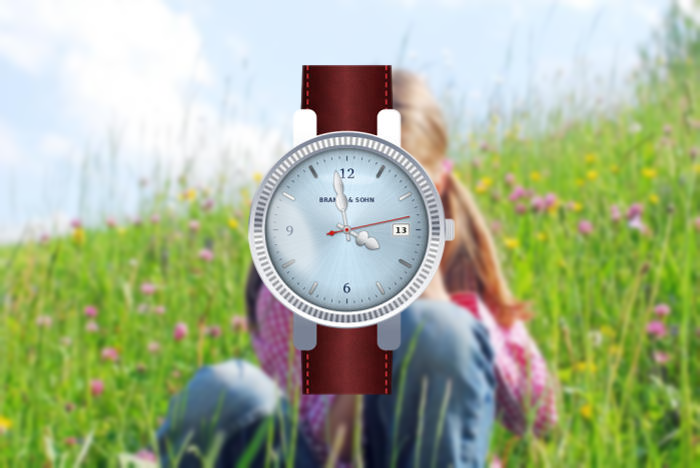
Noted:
3,58,13
